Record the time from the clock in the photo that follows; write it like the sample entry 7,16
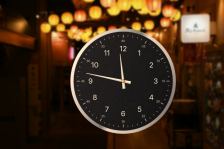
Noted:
11,47
